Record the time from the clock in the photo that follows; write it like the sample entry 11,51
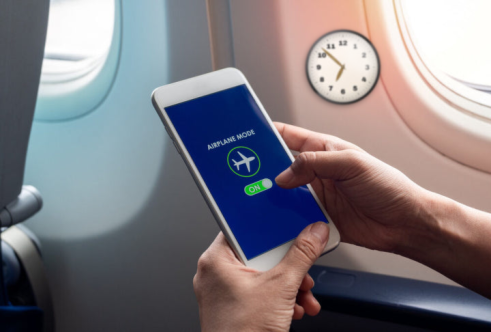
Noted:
6,52
